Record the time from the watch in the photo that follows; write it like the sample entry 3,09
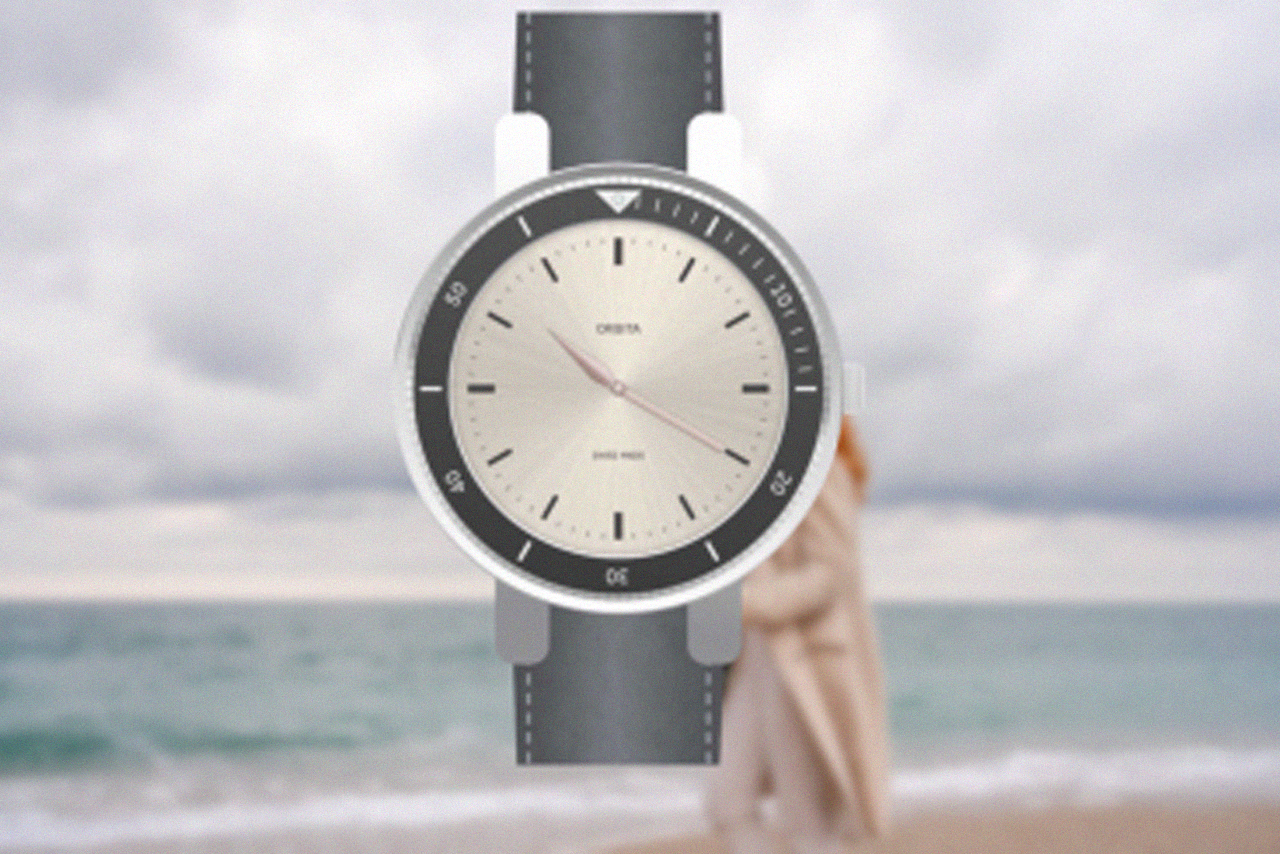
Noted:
10,20
